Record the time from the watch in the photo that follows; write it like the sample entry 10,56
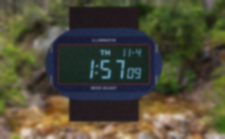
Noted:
1,57
